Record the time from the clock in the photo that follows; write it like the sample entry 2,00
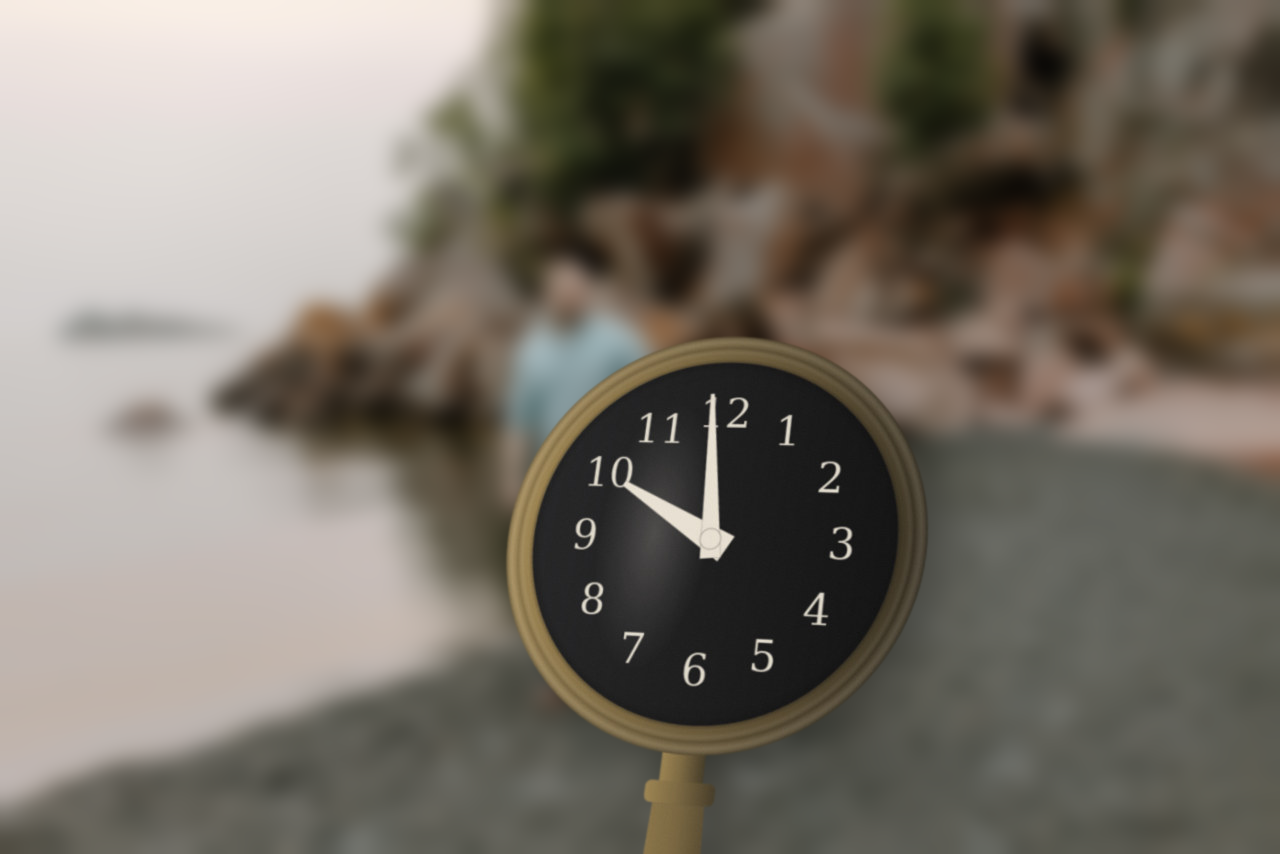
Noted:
9,59
